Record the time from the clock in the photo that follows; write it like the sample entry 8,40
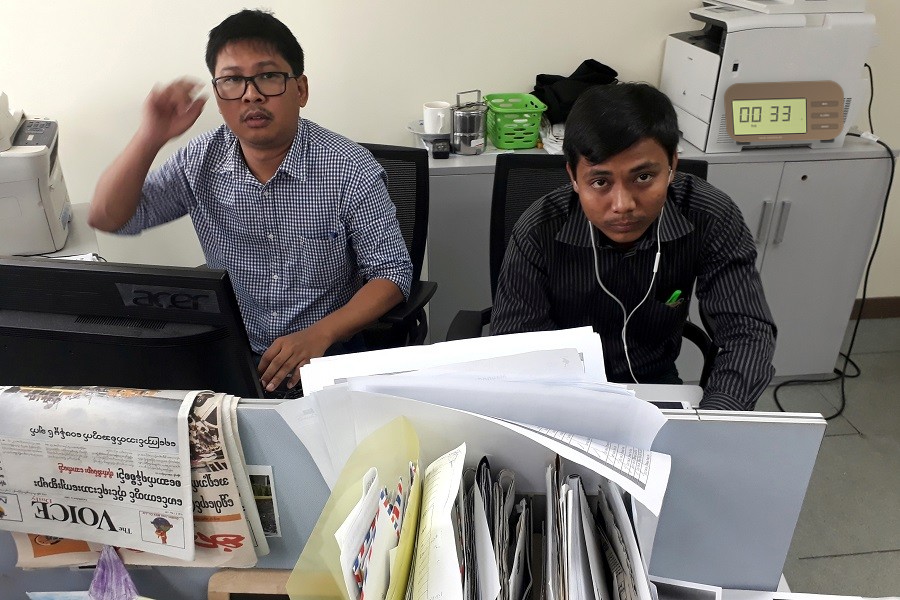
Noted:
0,33
